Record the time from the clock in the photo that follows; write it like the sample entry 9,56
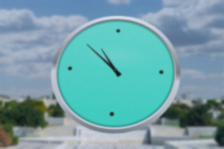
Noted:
10,52
